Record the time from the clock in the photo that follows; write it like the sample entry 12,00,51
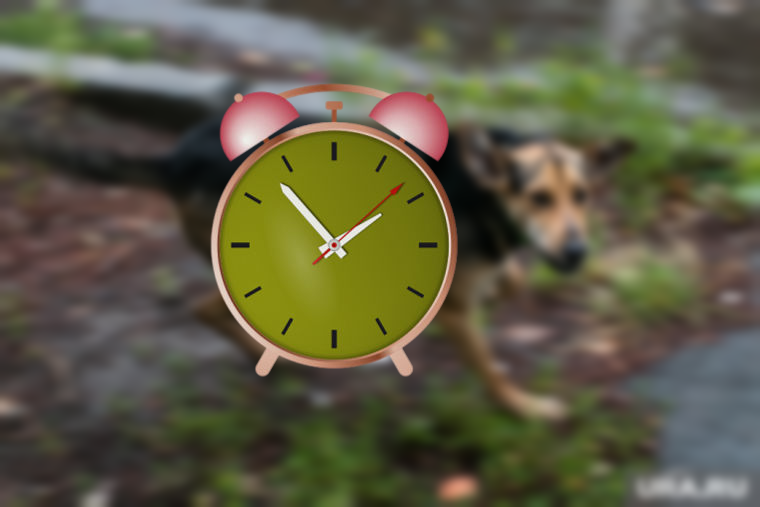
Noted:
1,53,08
